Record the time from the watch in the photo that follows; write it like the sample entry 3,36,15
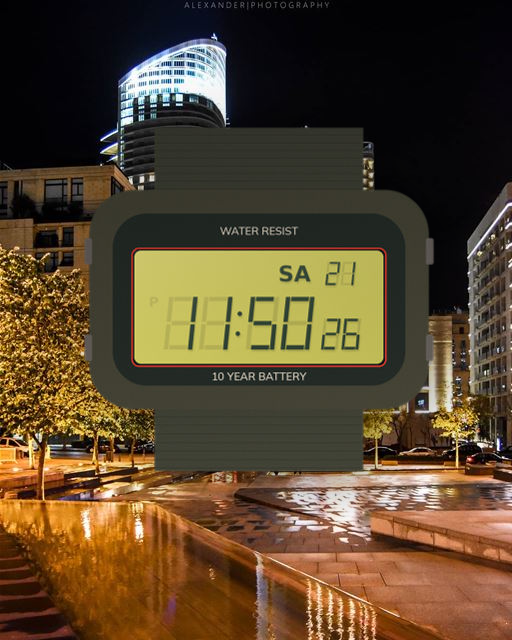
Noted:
11,50,26
